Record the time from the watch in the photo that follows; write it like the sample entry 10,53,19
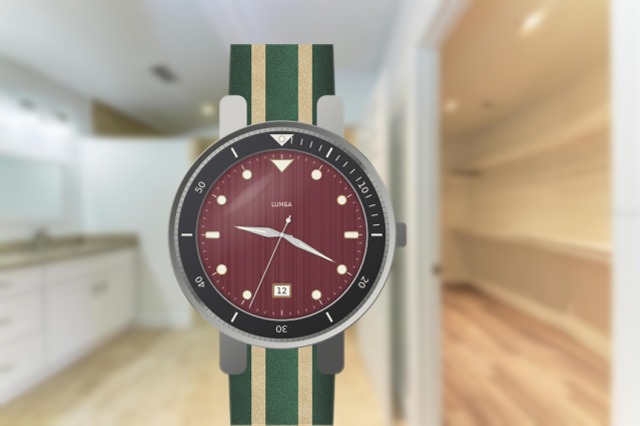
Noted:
9,19,34
